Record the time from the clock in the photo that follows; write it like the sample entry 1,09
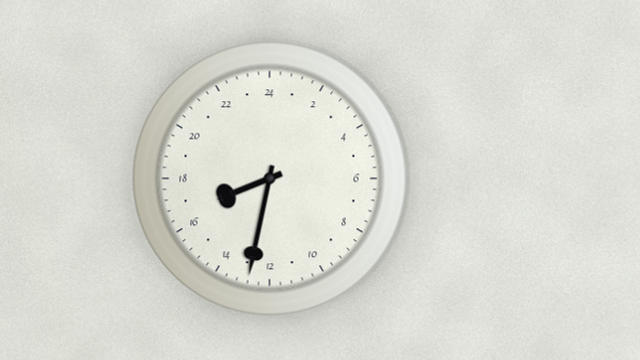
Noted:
16,32
